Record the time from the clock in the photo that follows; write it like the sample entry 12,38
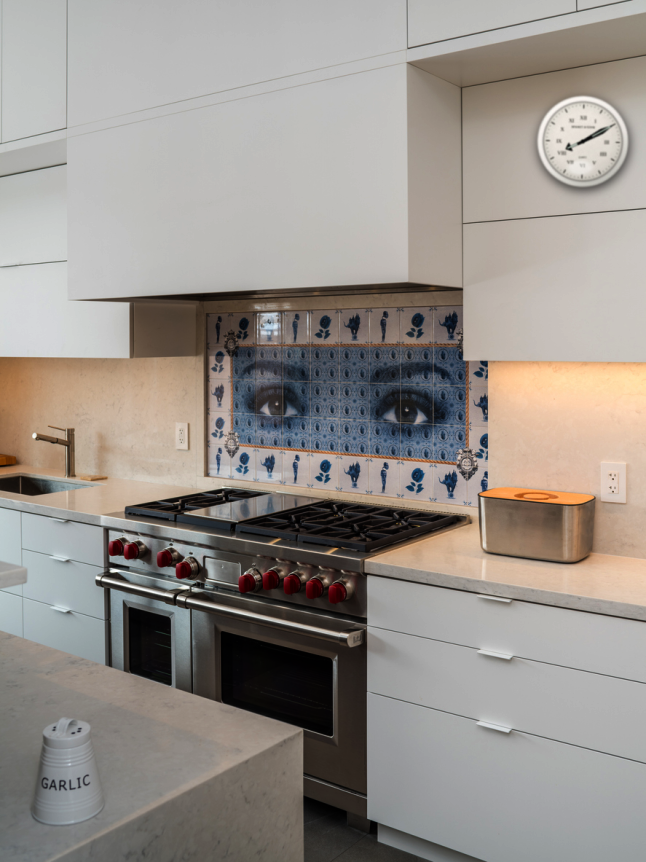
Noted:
8,10
